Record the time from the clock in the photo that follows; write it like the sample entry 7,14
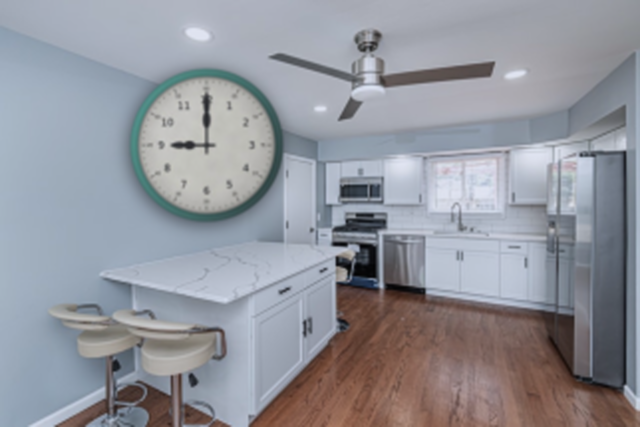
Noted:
9,00
